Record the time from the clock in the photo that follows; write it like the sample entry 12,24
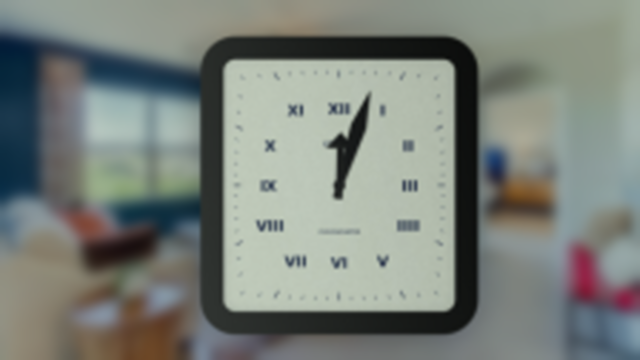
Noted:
12,03
